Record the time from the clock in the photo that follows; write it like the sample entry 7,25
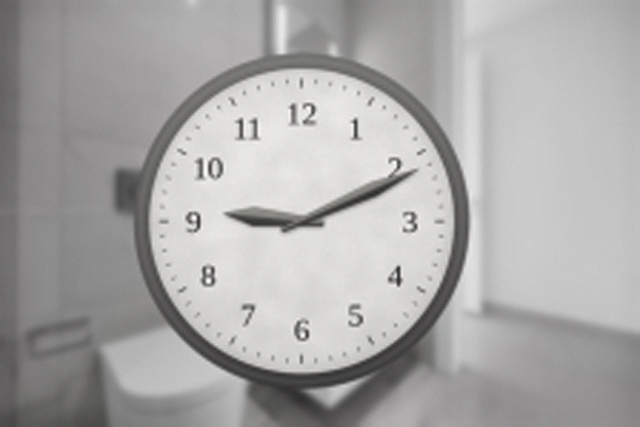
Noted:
9,11
